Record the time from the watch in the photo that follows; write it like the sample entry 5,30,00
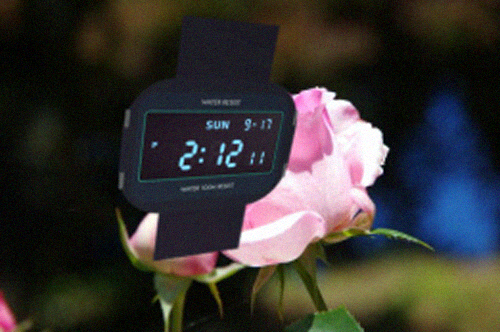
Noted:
2,12,11
